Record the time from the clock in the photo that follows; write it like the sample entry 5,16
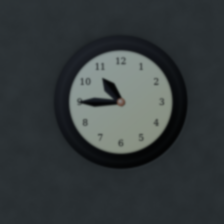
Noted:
10,45
